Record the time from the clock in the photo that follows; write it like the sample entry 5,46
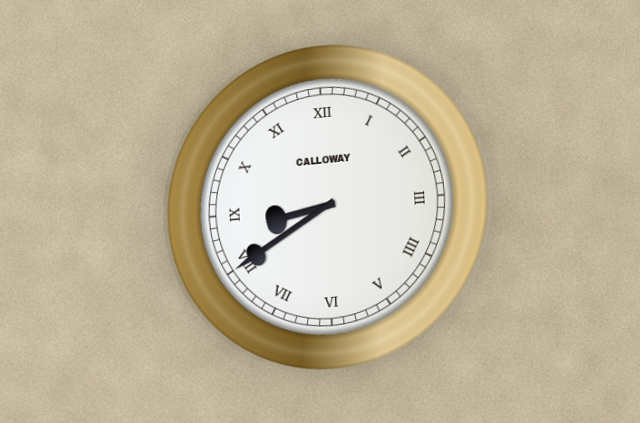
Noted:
8,40
